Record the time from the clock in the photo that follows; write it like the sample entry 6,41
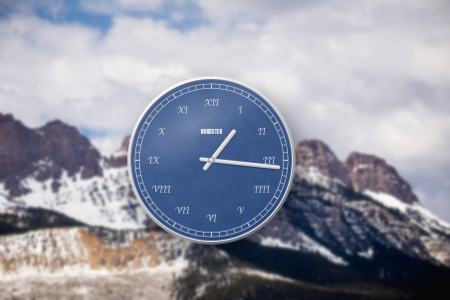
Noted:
1,16
